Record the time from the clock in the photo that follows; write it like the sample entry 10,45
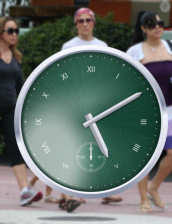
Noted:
5,10
